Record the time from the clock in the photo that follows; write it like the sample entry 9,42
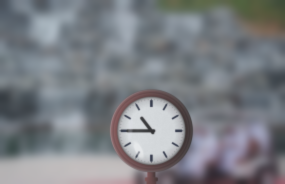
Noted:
10,45
